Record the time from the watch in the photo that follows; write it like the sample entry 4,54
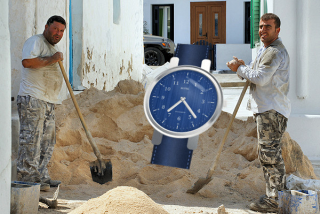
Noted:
7,23
